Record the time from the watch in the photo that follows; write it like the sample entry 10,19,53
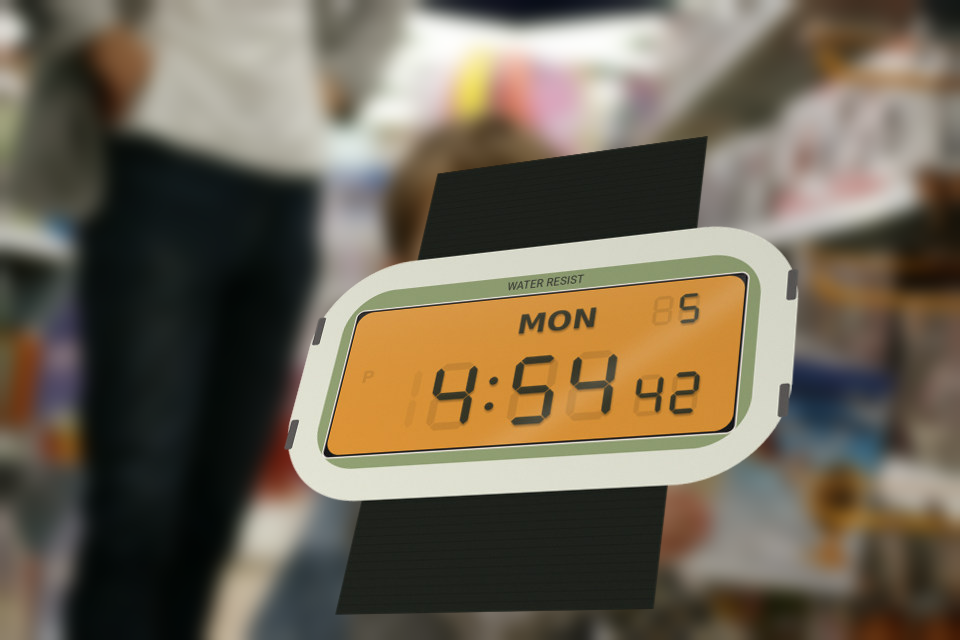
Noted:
4,54,42
